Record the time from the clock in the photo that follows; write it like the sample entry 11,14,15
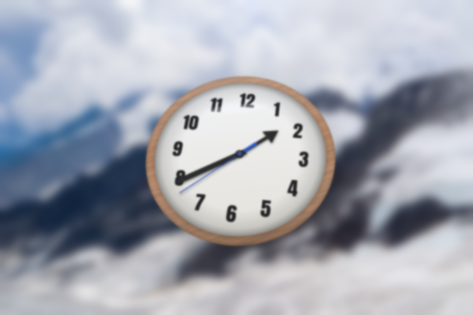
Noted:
1,39,38
